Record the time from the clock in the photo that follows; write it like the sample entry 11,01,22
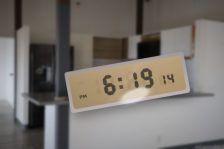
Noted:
6,19,14
